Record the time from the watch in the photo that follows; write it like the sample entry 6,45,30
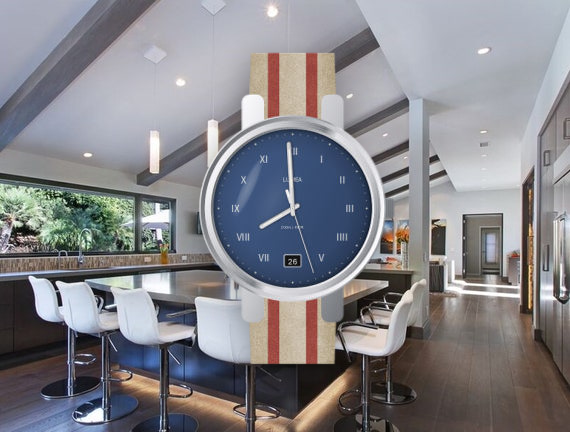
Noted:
7,59,27
